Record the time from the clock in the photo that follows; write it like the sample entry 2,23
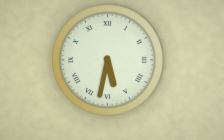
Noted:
5,32
